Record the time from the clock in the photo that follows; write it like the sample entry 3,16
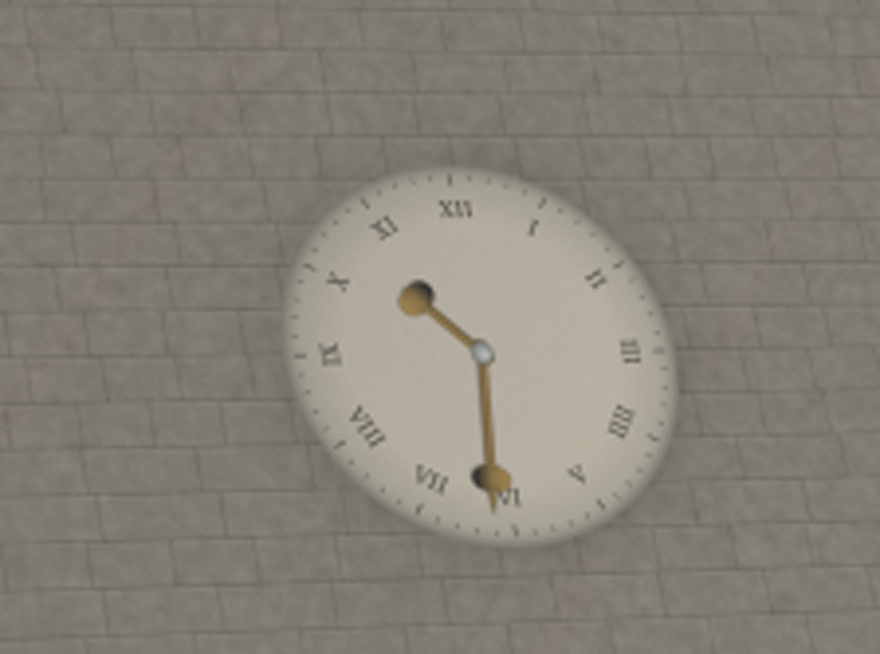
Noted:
10,31
